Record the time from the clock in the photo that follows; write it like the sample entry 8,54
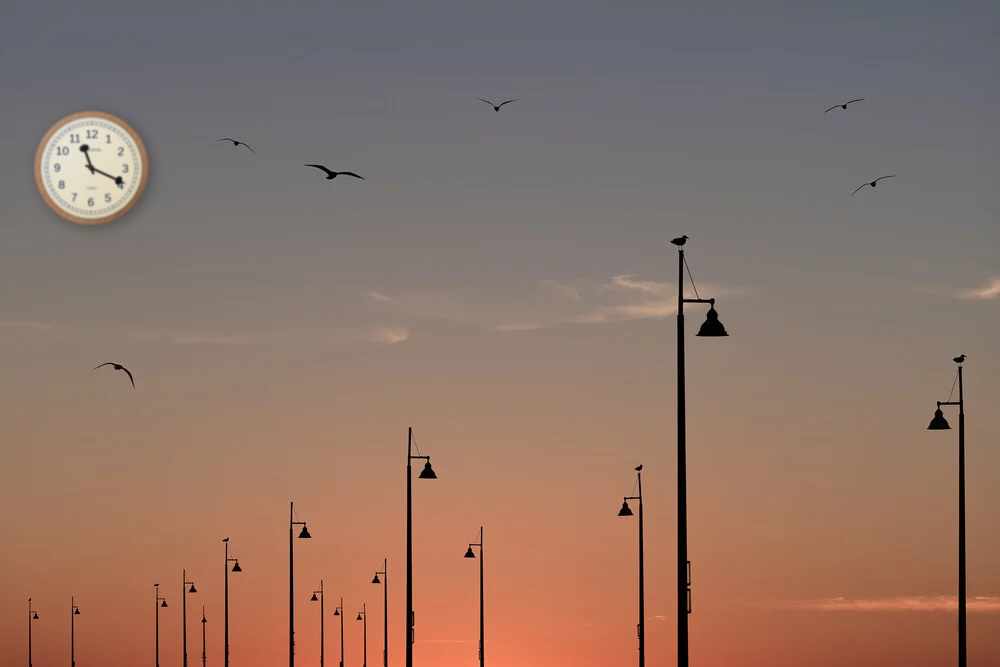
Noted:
11,19
